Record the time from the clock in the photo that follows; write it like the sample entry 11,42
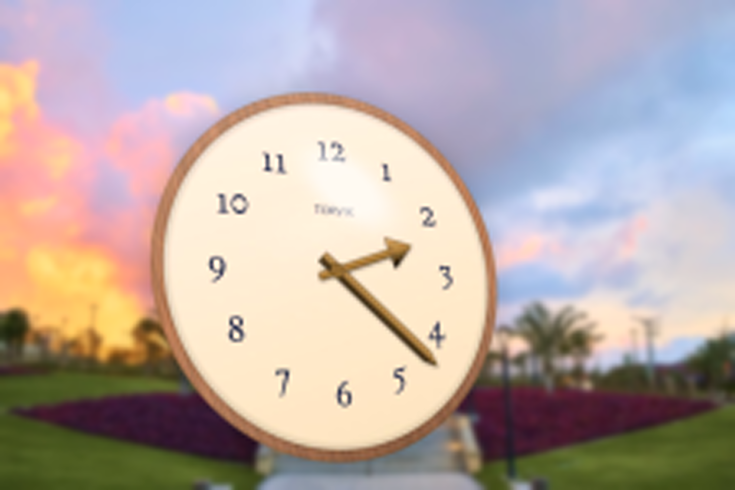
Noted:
2,22
